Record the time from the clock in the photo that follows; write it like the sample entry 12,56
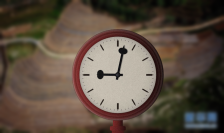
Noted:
9,02
